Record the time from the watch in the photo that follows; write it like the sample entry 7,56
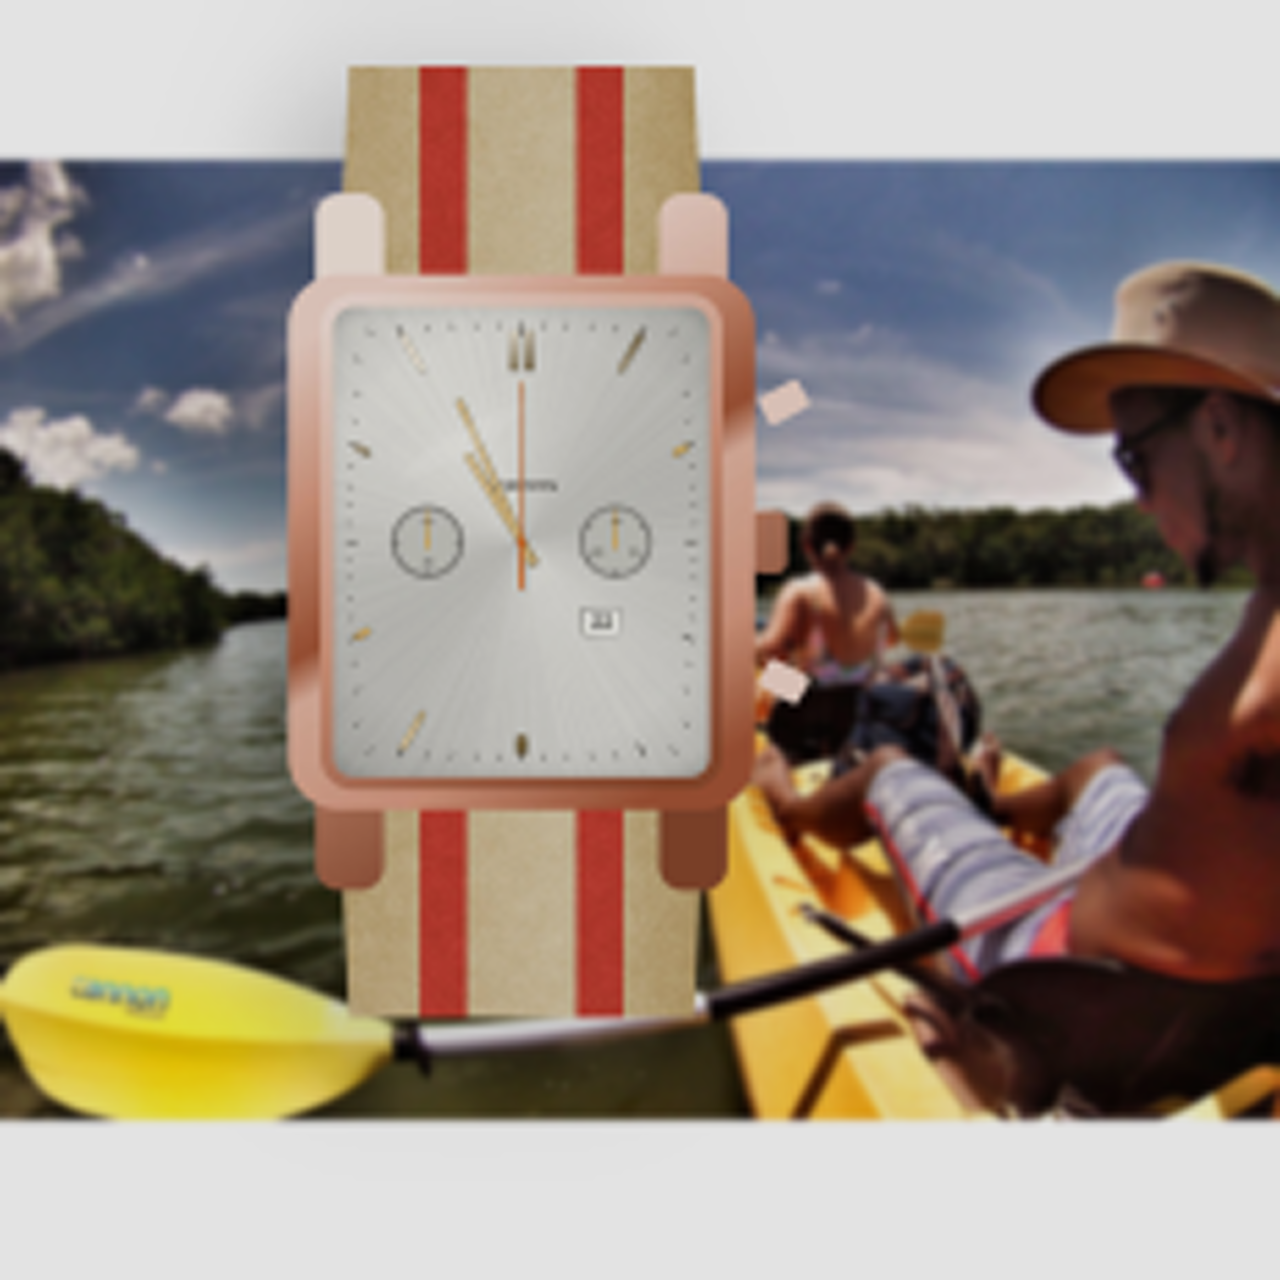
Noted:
10,56
